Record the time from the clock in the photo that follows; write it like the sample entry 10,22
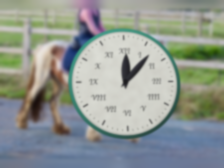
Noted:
12,07
